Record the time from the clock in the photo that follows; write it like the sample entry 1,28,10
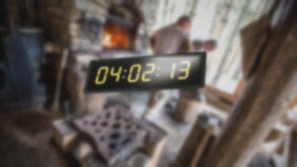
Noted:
4,02,13
